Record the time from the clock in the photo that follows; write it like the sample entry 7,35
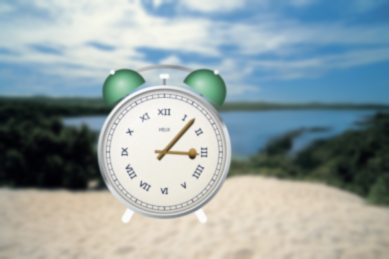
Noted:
3,07
